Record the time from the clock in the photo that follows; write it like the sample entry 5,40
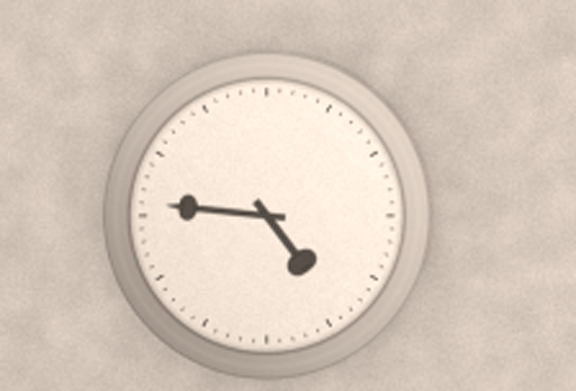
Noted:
4,46
